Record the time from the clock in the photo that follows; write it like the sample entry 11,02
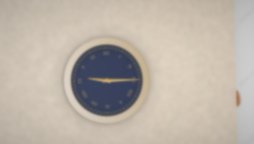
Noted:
9,15
